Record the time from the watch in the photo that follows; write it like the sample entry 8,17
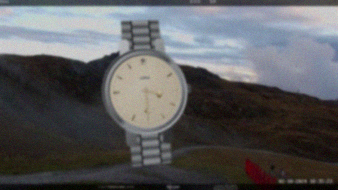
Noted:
3,30
